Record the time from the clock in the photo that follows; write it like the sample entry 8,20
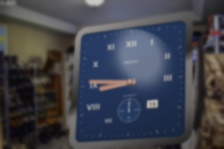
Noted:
8,46
